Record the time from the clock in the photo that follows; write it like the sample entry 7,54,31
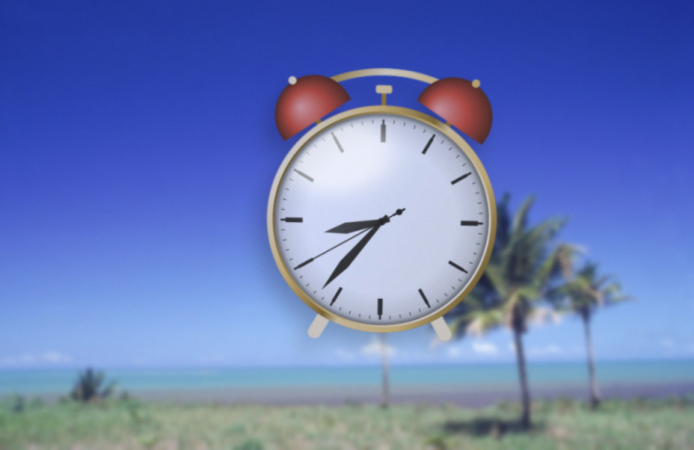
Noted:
8,36,40
